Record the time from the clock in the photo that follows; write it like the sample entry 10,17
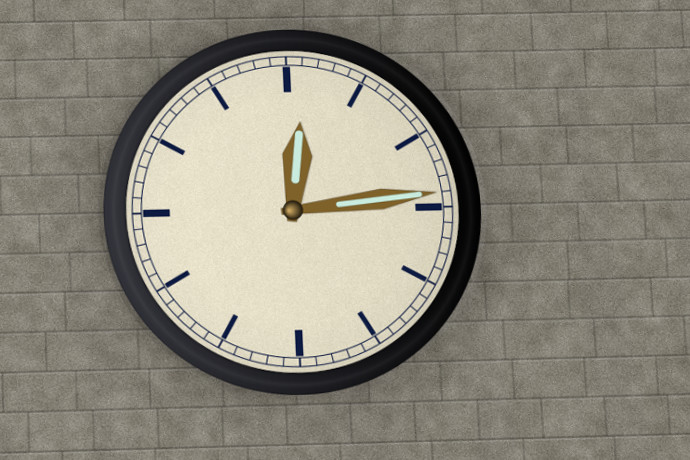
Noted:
12,14
